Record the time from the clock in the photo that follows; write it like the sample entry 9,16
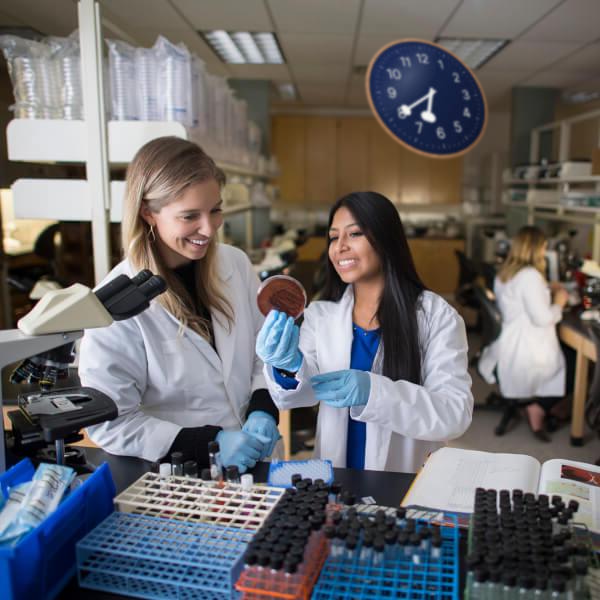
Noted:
6,40
